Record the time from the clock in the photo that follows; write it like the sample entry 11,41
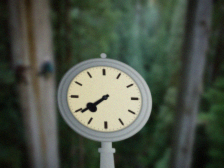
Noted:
7,39
